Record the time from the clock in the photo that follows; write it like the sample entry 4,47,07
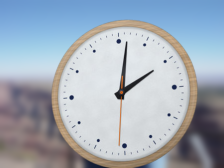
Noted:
2,01,31
